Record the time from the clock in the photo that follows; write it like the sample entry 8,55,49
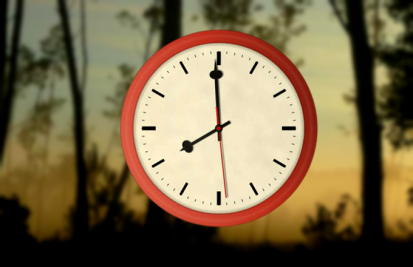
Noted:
7,59,29
